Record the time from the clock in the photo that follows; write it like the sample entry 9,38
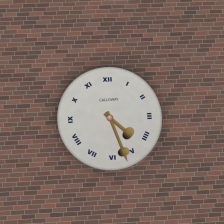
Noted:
4,27
